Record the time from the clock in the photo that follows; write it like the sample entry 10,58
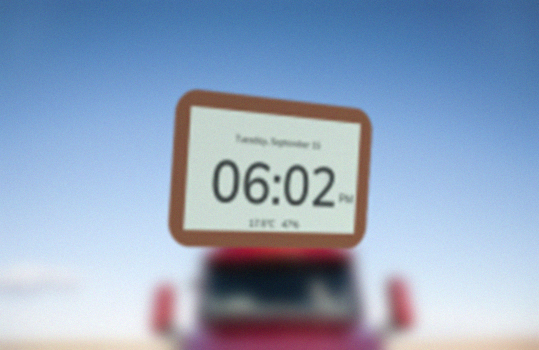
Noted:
6,02
